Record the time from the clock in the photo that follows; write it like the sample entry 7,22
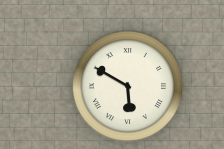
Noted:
5,50
